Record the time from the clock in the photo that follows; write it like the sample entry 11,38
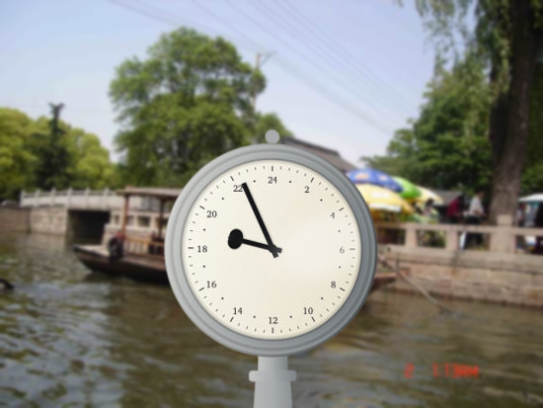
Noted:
18,56
